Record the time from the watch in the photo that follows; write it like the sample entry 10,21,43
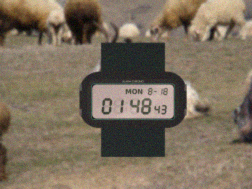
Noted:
1,48,43
